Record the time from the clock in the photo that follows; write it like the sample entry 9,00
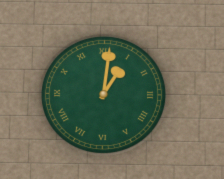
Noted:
1,01
